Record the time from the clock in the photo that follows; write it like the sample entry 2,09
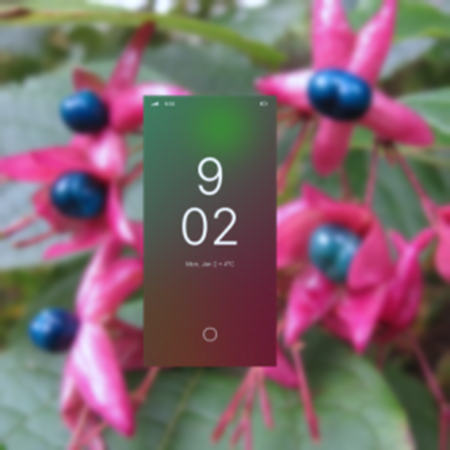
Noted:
9,02
